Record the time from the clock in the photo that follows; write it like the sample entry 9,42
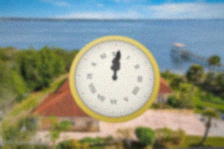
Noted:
12,01
